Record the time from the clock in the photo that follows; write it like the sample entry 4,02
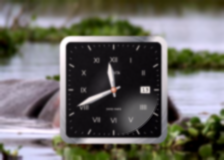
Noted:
11,41
